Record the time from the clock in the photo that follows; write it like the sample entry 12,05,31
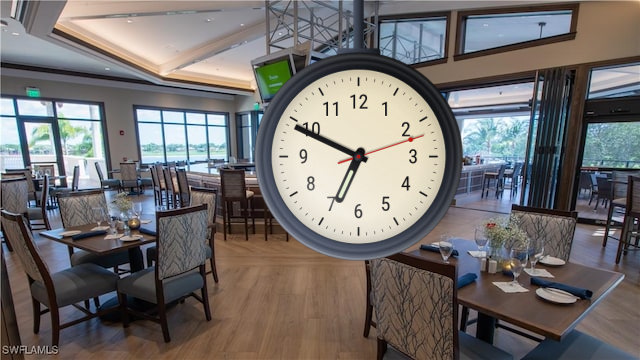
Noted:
6,49,12
